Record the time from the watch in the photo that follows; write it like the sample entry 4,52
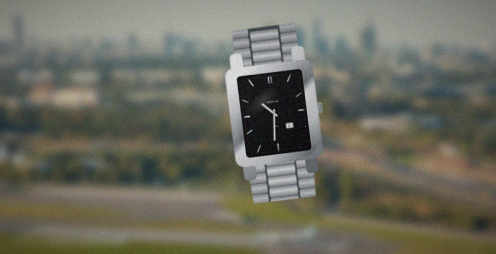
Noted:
10,31
